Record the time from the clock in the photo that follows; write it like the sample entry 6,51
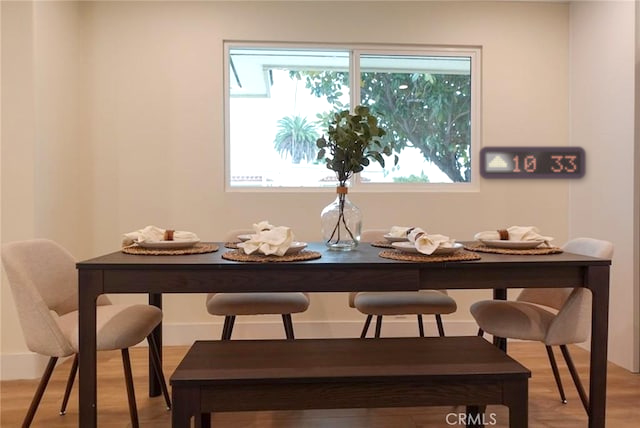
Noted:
10,33
